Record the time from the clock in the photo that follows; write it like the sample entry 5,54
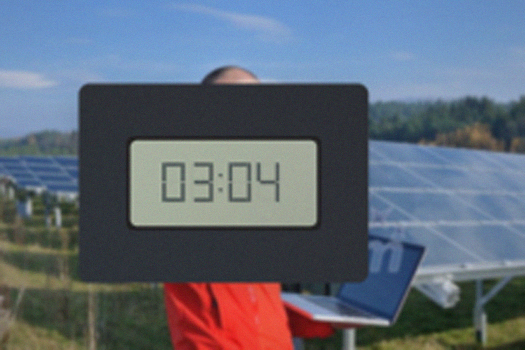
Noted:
3,04
